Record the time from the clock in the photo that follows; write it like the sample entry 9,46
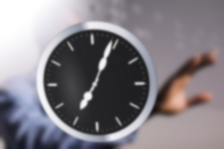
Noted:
7,04
